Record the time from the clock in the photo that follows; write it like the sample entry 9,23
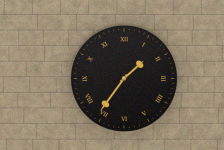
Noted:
1,36
